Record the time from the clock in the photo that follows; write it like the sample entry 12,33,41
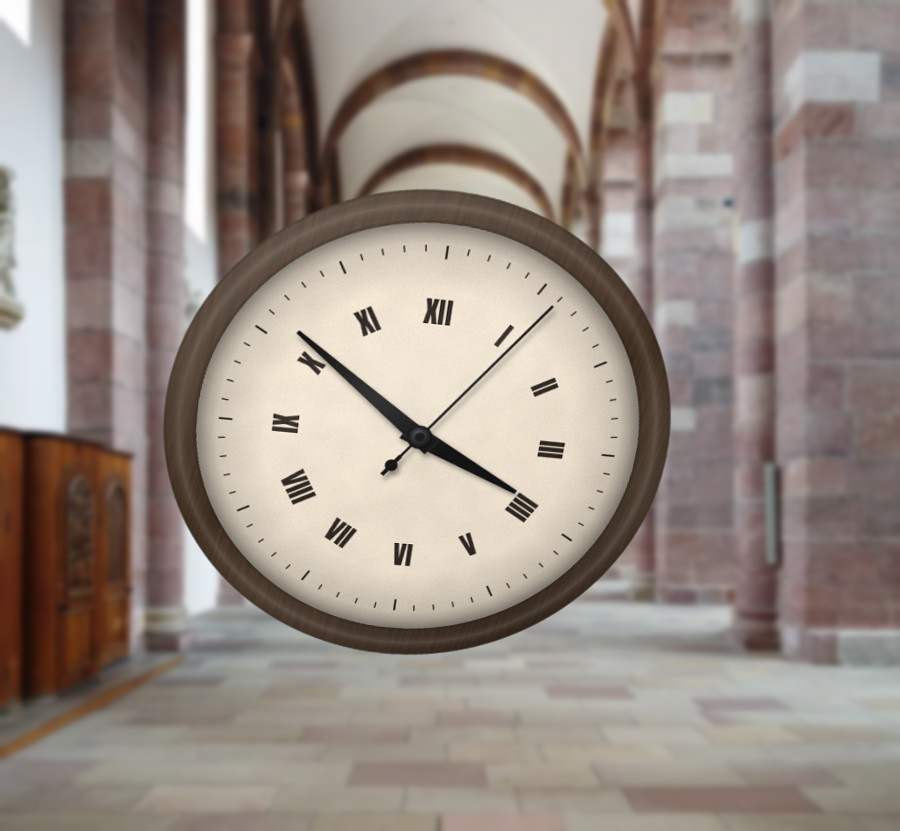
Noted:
3,51,06
